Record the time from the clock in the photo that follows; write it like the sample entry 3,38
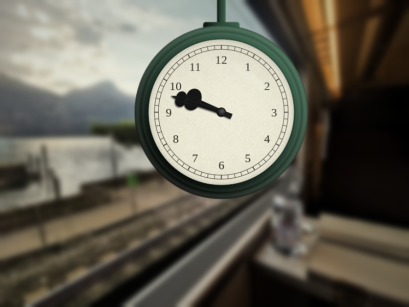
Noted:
9,48
